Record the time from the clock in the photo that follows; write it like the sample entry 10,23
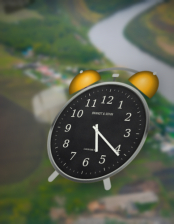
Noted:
5,21
